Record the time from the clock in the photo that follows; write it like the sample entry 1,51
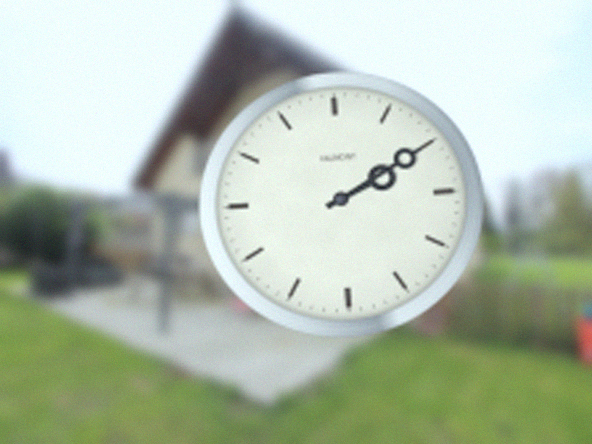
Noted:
2,10
